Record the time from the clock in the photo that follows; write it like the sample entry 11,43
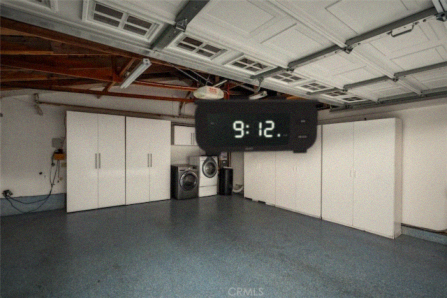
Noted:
9,12
